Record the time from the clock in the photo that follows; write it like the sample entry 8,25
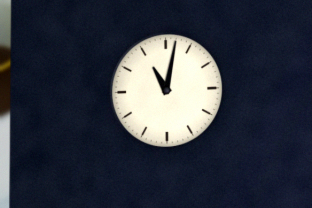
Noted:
11,02
